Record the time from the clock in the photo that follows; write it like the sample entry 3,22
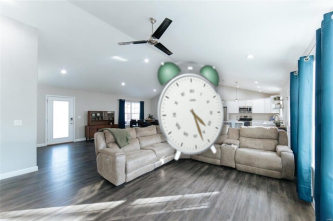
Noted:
4,27
